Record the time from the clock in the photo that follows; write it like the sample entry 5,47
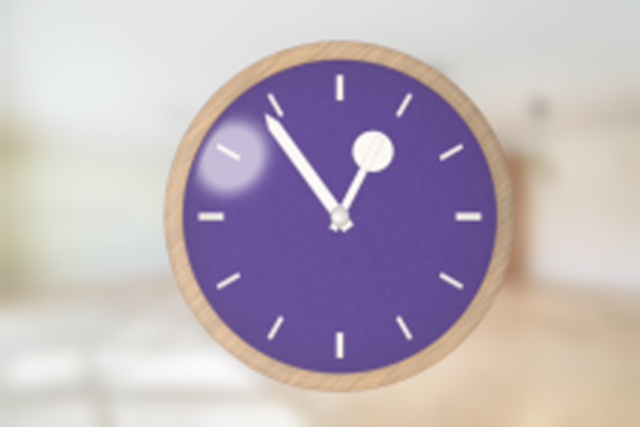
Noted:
12,54
